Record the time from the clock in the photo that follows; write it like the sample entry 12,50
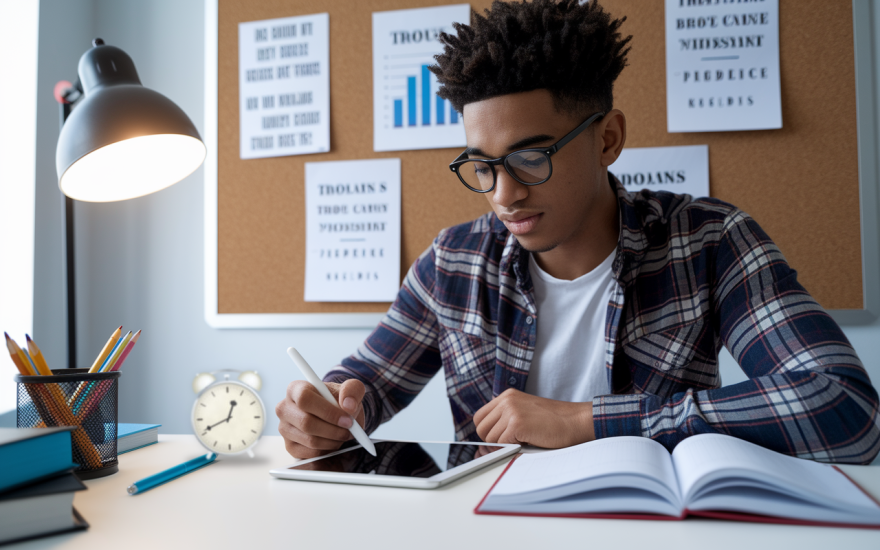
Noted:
12,41
